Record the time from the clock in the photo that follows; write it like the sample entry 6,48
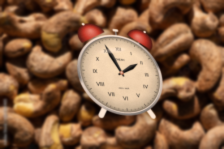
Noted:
1,56
